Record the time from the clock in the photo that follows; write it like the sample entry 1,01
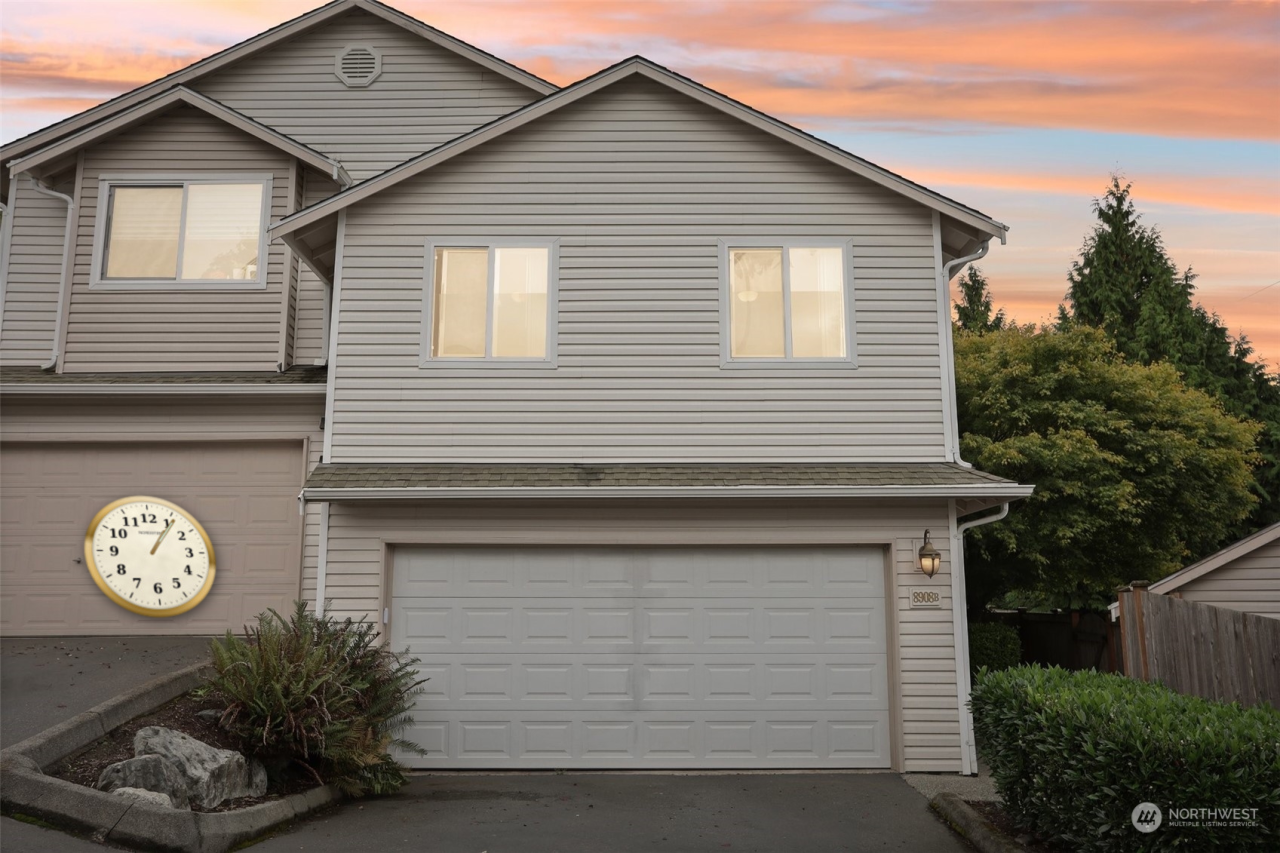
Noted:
1,06
